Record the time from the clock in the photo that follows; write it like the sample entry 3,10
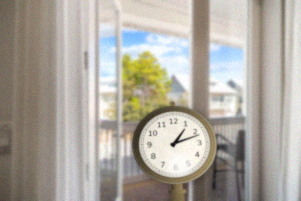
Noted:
1,12
